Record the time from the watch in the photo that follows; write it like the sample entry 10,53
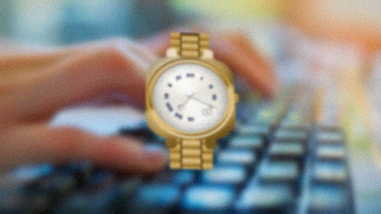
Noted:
7,19
